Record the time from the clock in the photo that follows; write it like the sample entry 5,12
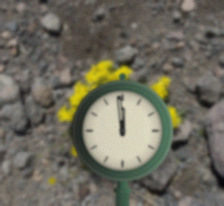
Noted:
11,59
